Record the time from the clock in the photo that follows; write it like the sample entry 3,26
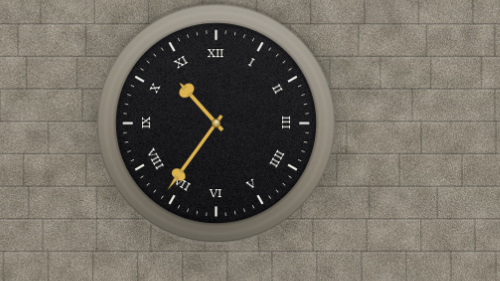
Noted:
10,36
